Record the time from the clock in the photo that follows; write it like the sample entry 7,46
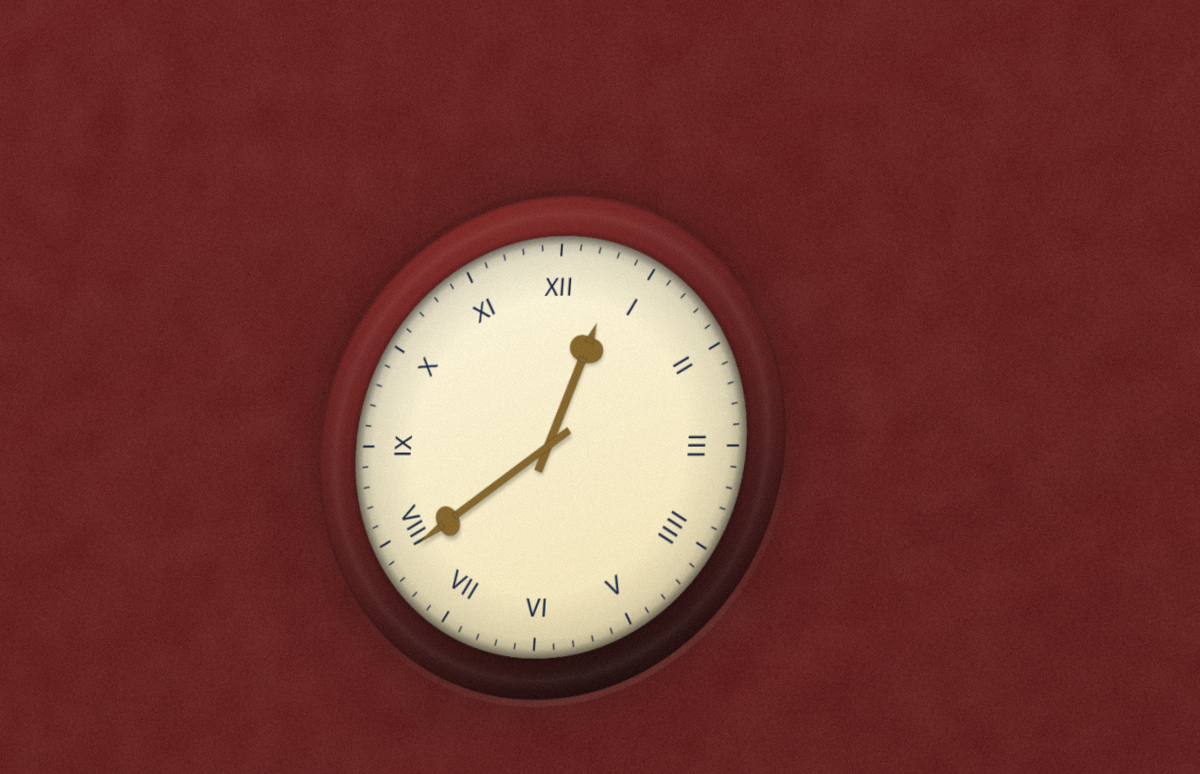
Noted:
12,39
